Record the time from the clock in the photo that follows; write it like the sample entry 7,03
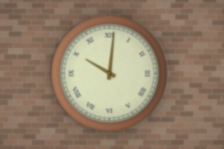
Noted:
10,01
